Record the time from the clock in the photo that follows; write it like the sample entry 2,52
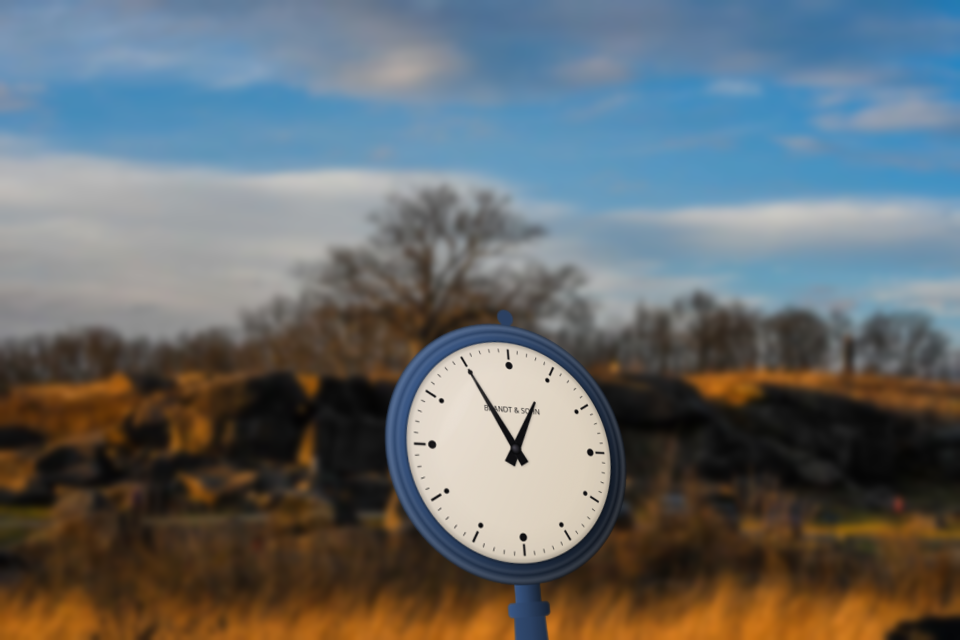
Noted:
12,55
